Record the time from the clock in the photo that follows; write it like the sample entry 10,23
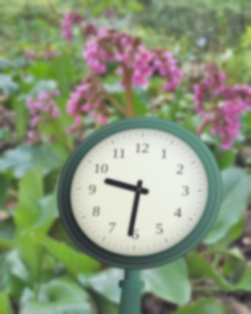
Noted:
9,31
